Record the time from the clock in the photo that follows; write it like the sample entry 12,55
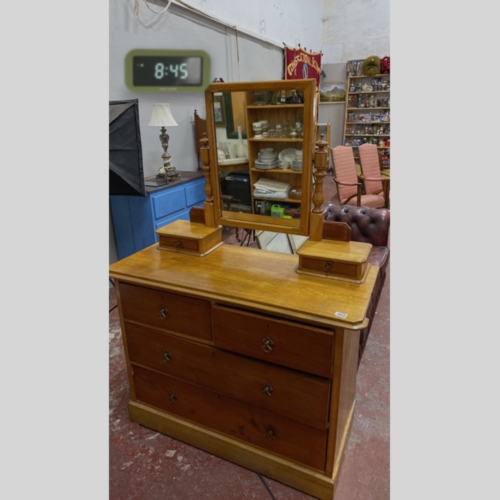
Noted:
8,45
